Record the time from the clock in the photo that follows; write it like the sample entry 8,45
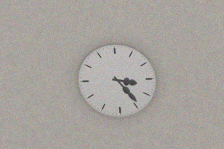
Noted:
3,24
